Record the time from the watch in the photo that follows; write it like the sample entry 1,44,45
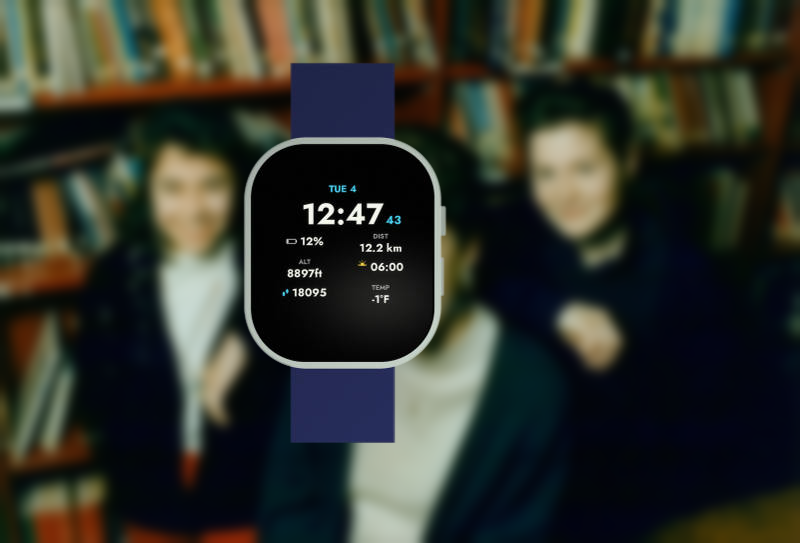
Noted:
12,47,43
